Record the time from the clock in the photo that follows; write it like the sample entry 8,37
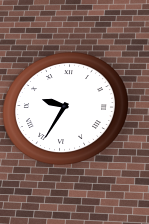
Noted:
9,34
